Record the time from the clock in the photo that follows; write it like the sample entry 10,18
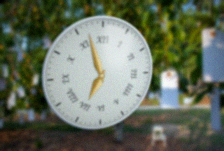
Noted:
6,57
